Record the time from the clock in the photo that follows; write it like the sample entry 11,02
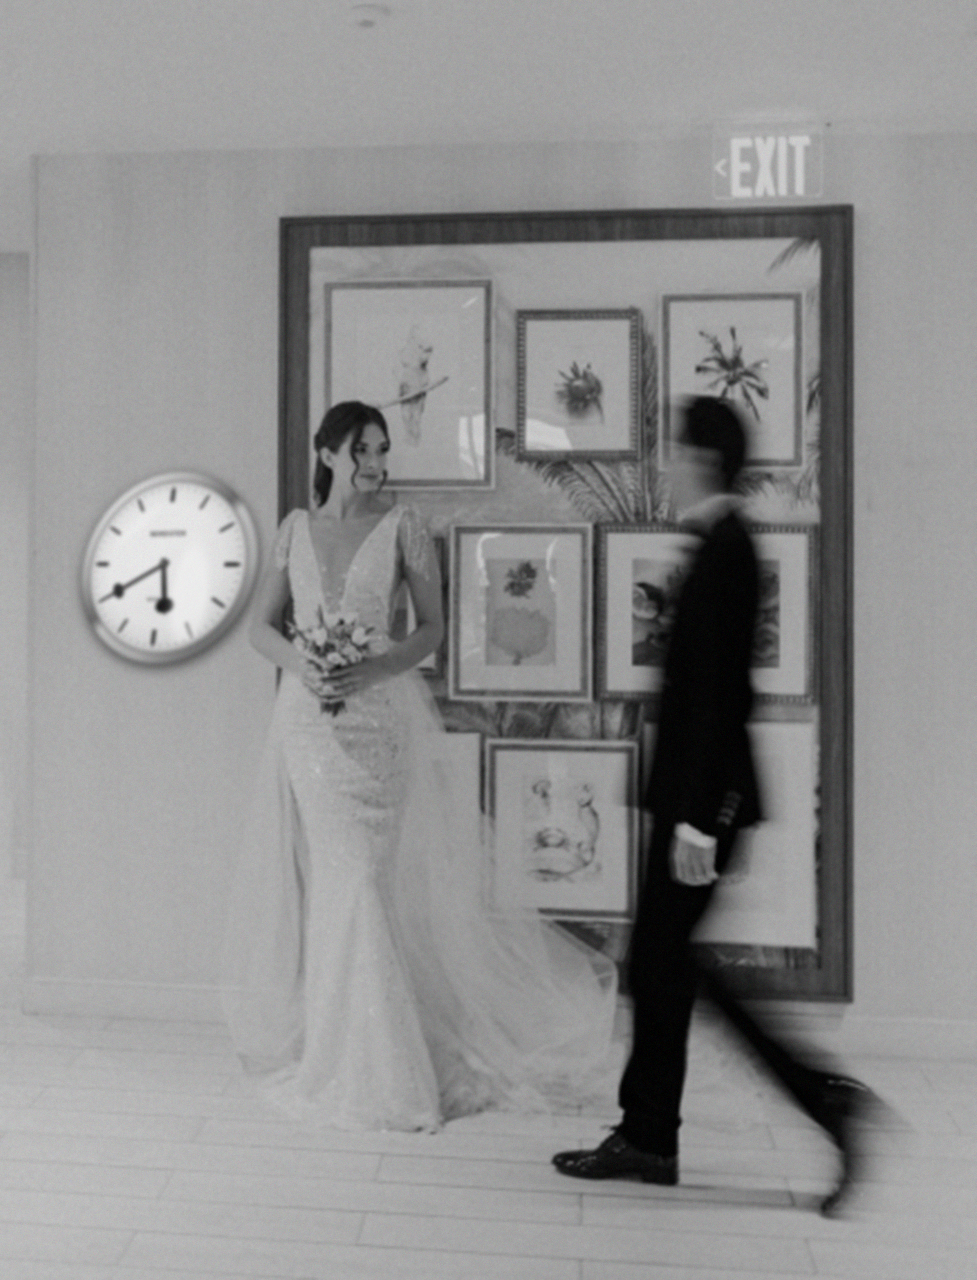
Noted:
5,40
